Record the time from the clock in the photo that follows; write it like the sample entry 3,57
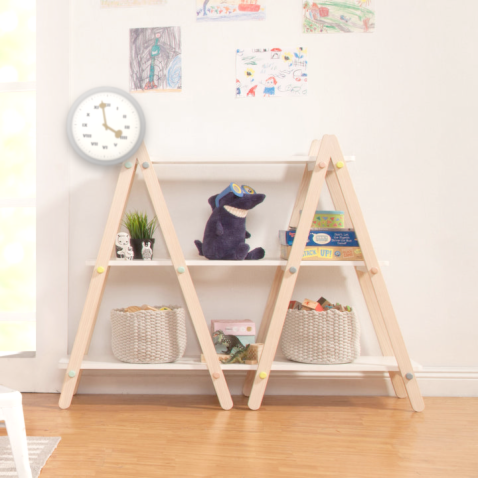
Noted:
3,58
